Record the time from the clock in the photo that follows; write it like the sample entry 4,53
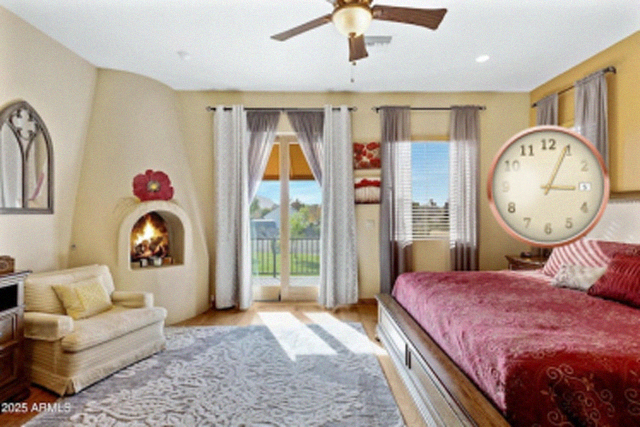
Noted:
3,04
